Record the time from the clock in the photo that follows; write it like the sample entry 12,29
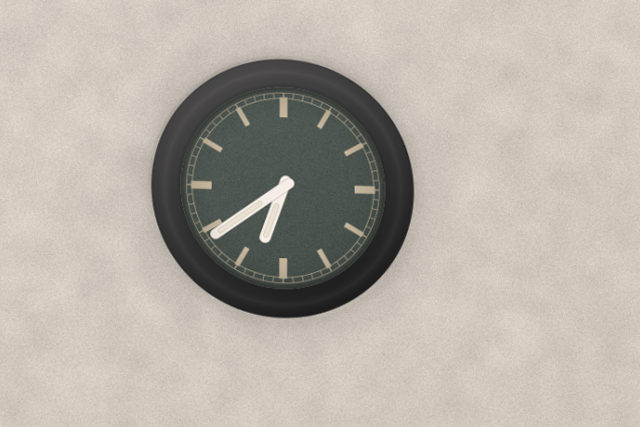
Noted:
6,39
